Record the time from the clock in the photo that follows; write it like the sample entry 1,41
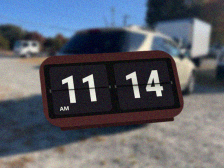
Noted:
11,14
